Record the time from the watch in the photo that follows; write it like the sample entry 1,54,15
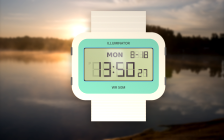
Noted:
13,50,27
